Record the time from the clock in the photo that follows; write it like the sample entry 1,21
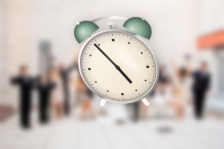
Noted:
4,54
